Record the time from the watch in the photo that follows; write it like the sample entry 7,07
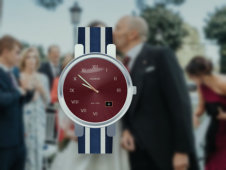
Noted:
9,52
